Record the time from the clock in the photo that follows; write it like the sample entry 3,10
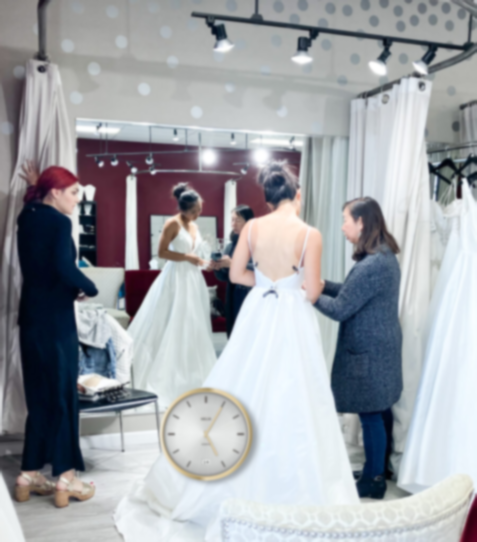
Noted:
5,05
